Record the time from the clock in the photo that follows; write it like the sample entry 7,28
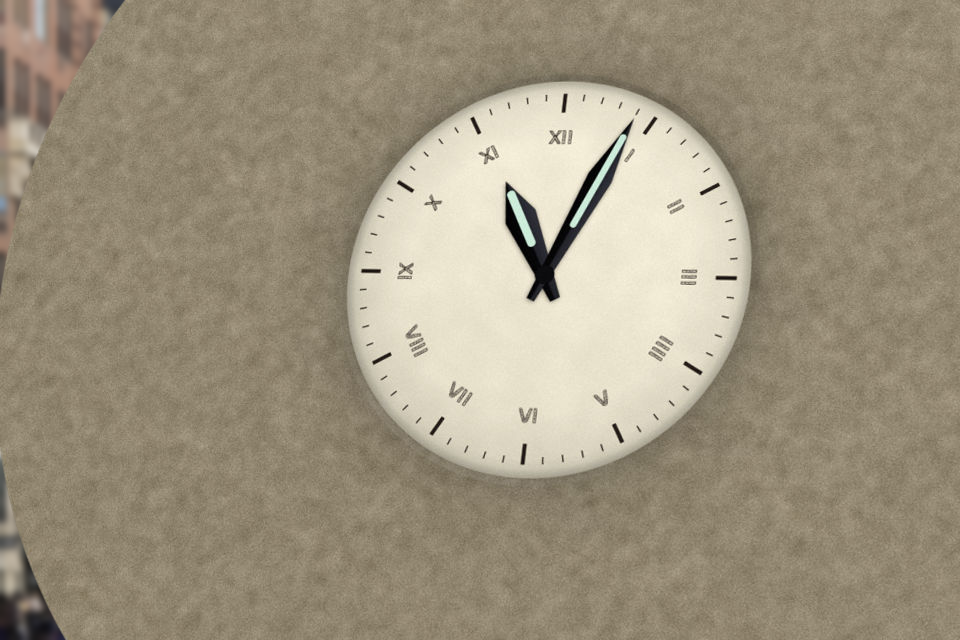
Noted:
11,04
